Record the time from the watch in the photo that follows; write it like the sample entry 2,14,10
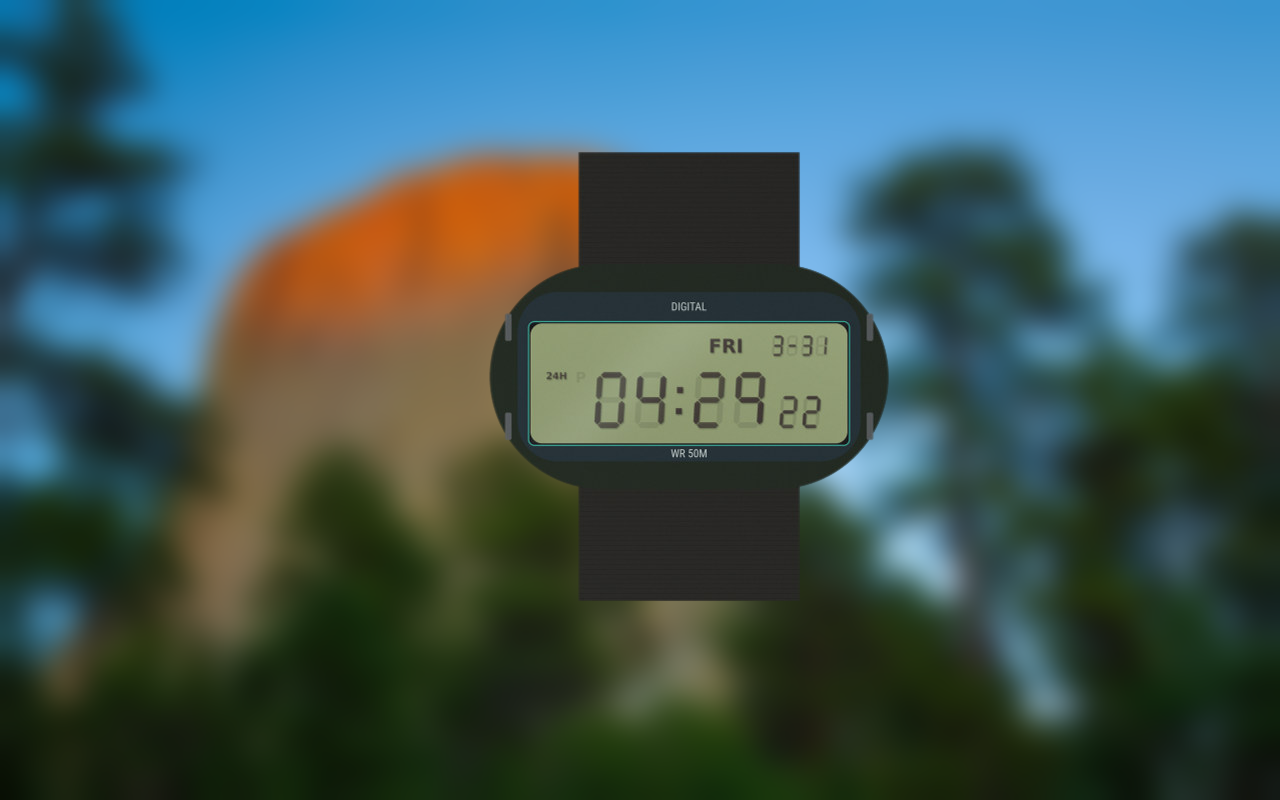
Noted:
4,29,22
